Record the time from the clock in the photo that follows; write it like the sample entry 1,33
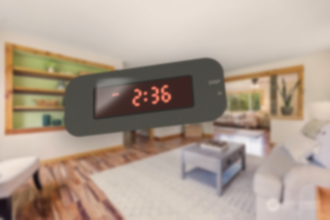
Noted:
2,36
